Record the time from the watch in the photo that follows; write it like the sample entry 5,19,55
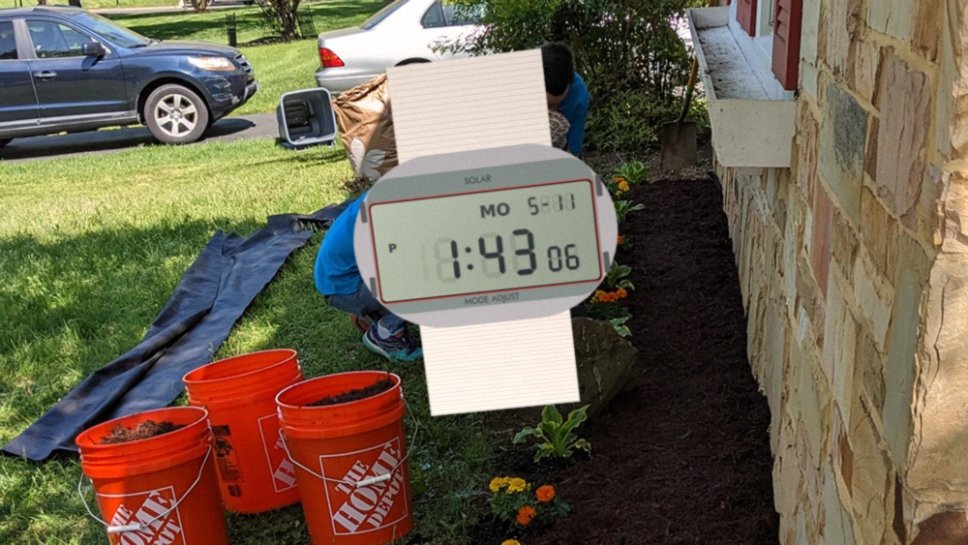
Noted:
1,43,06
